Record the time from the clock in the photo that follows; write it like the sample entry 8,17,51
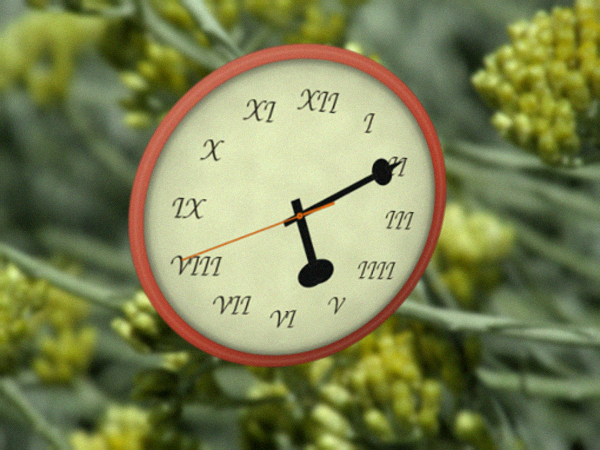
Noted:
5,09,41
